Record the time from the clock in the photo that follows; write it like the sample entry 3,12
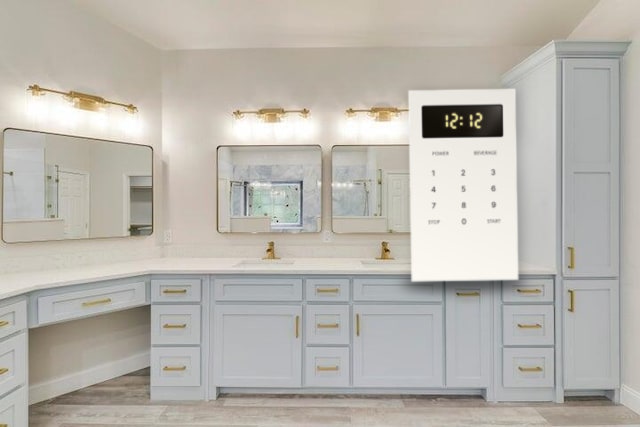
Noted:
12,12
